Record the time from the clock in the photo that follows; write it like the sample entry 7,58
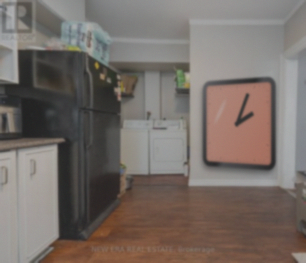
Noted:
2,04
